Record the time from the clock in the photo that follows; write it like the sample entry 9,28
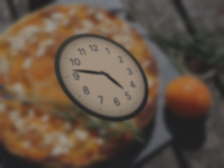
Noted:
4,47
